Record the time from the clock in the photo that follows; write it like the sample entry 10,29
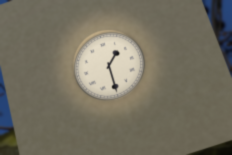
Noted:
1,30
